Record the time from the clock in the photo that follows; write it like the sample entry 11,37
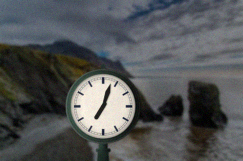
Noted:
7,03
